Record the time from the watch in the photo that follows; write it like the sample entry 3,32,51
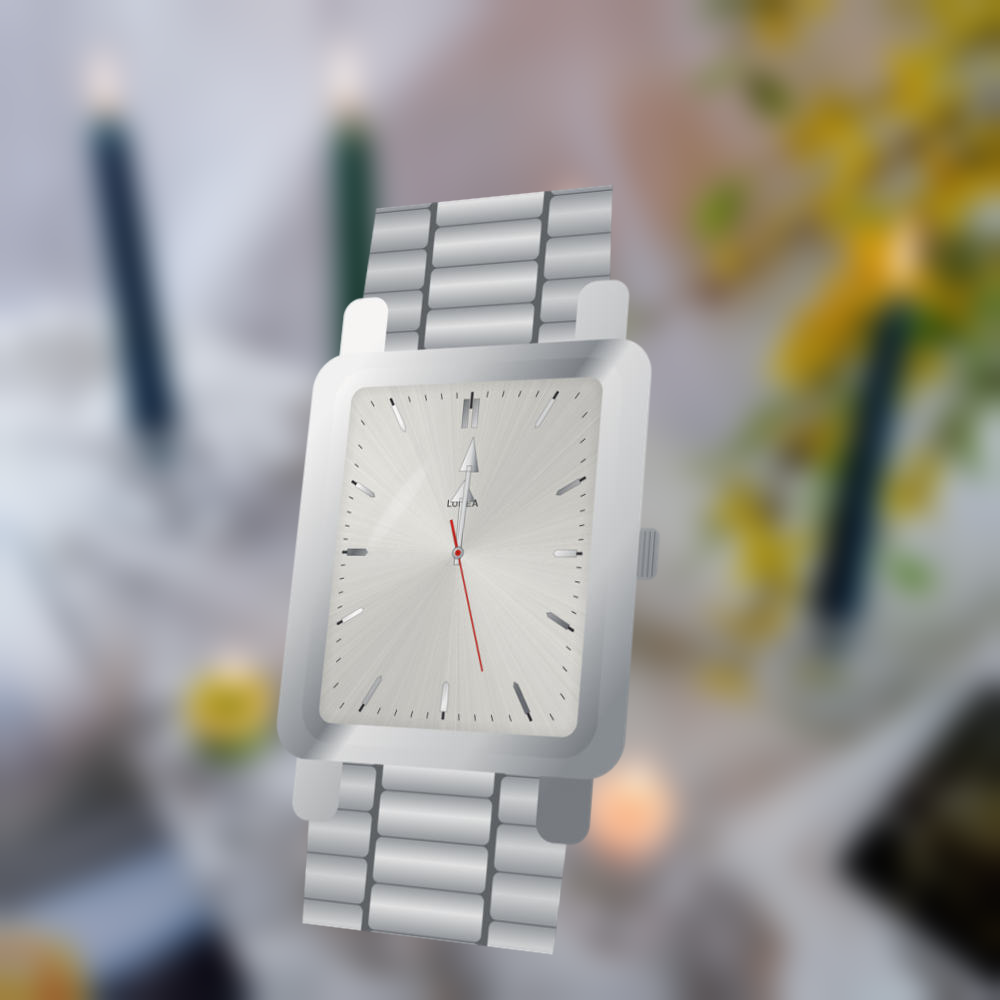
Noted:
12,00,27
